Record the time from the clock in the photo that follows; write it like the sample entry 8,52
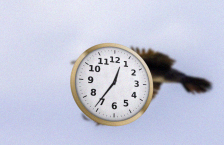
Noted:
12,36
